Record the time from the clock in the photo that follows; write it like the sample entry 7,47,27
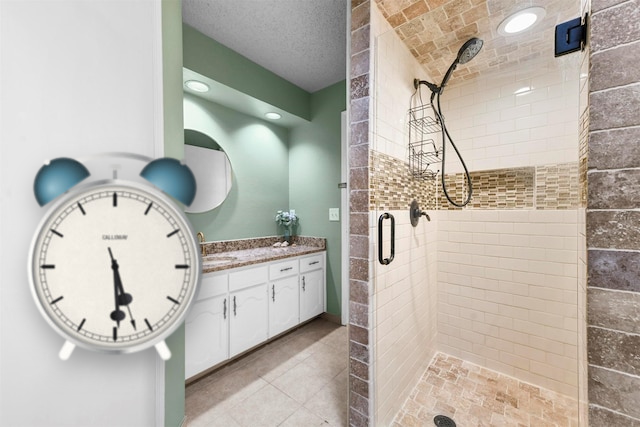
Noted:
5,29,27
